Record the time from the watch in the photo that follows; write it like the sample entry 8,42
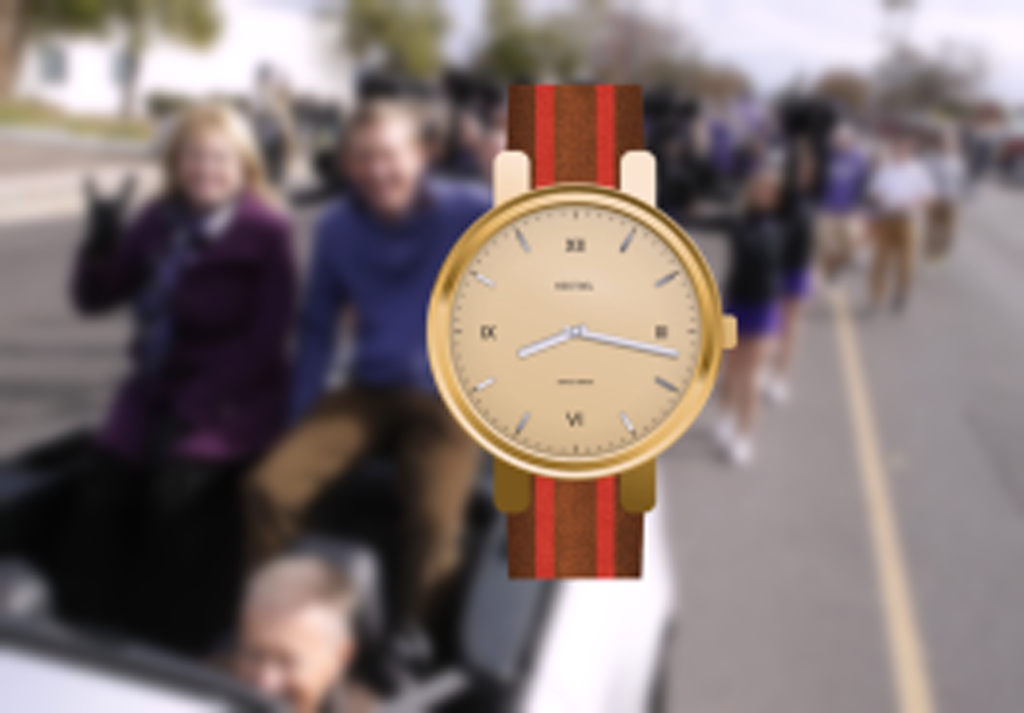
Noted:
8,17
